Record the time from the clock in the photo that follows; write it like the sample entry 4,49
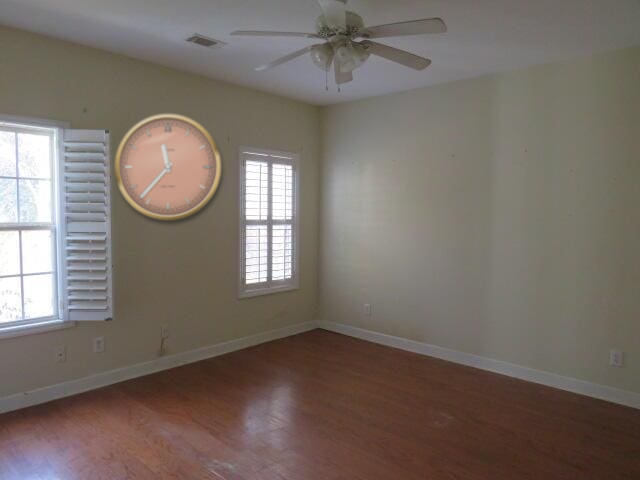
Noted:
11,37
